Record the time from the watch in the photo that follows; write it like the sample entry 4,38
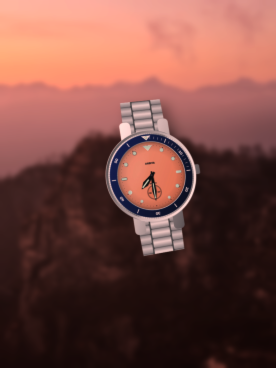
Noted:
7,30
